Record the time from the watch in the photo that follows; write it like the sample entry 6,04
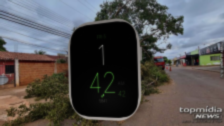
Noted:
1,42
